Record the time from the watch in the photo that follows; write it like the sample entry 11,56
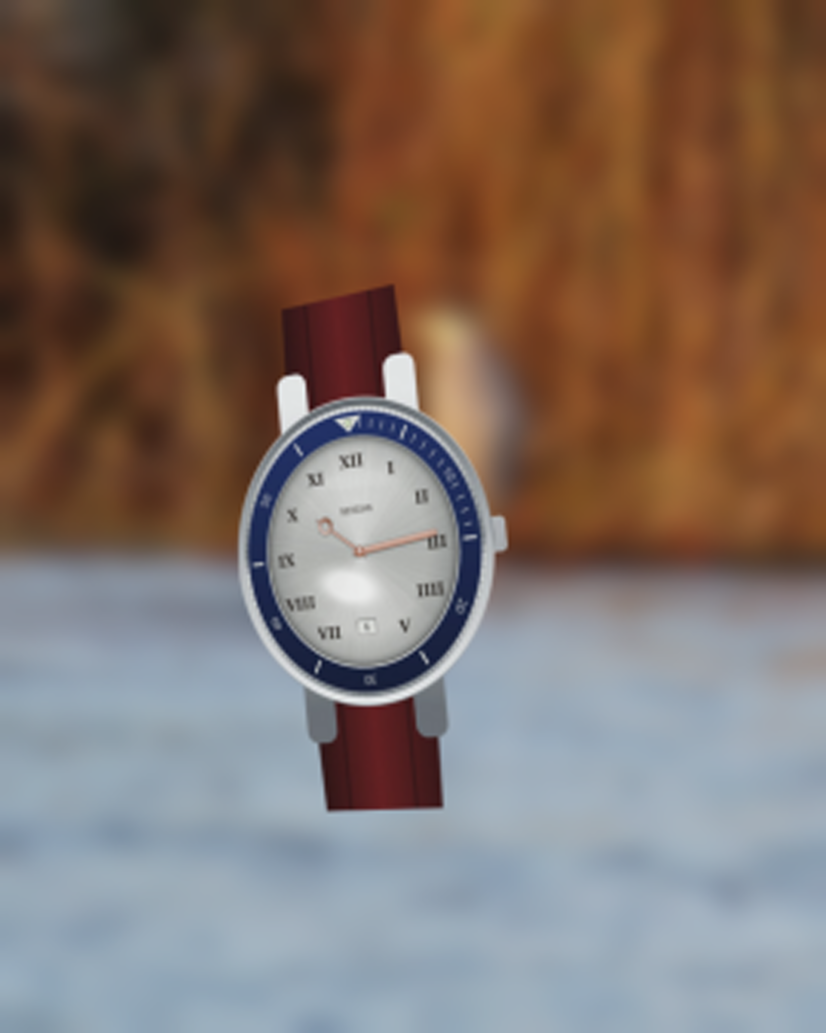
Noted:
10,14
